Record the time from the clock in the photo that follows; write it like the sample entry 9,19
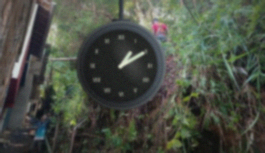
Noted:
1,10
